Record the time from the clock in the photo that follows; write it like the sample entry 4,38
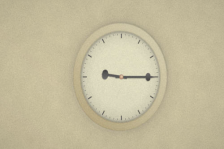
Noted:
9,15
